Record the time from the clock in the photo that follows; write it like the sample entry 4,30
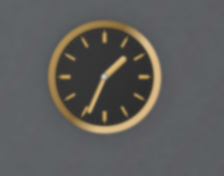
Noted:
1,34
